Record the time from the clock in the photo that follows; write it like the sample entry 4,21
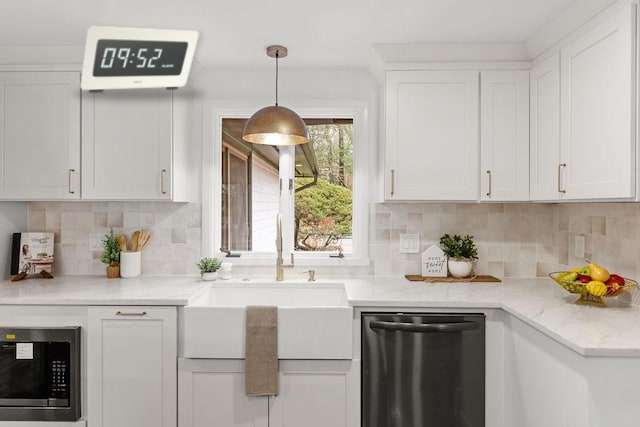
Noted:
9,52
